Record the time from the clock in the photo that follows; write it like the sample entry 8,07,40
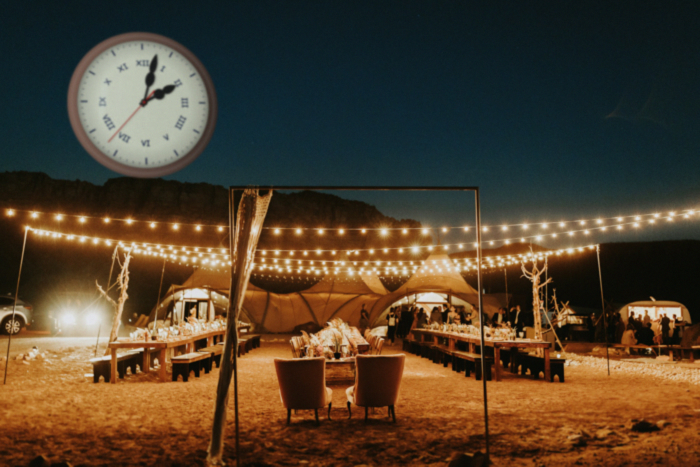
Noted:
2,02,37
